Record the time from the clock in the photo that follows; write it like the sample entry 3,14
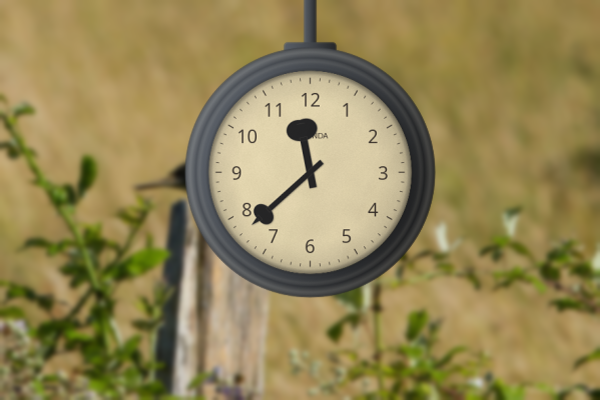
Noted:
11,38
